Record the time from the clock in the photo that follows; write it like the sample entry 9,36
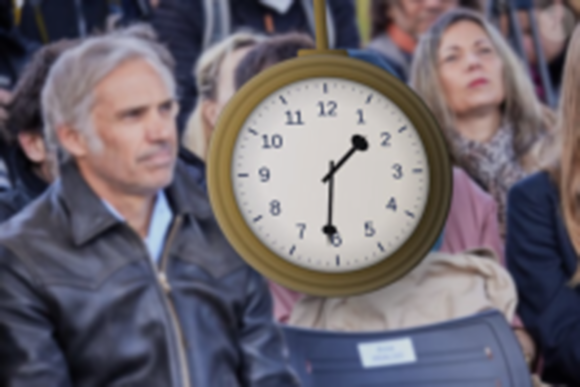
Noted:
1,31
